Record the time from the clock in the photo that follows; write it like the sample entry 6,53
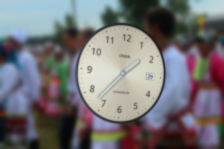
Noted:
1,37
